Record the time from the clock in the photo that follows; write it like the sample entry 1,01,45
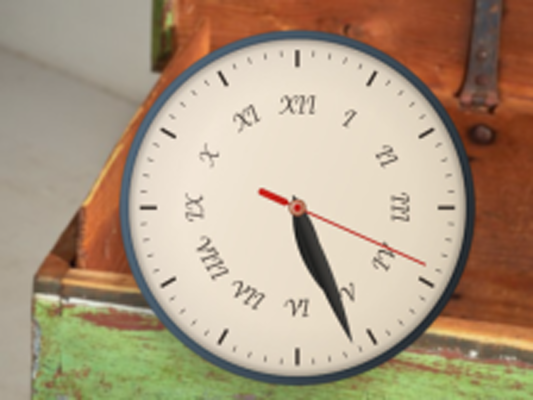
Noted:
5,26,19
